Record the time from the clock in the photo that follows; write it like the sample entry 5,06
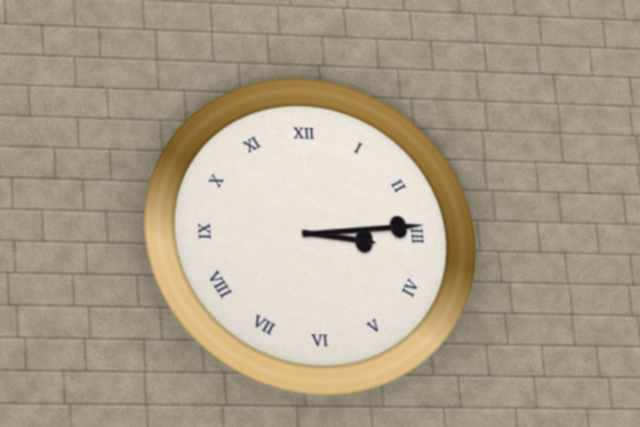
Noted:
3,14
